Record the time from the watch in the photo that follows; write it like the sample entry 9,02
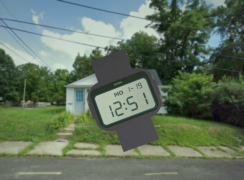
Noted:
12,51
